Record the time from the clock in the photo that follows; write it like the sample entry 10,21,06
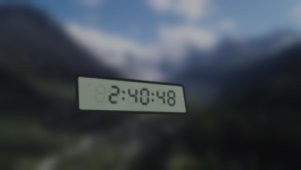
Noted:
2,40,48
